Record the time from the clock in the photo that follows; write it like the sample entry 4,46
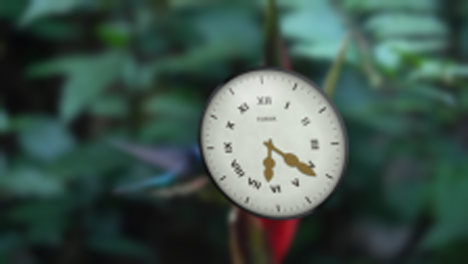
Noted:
6,21
